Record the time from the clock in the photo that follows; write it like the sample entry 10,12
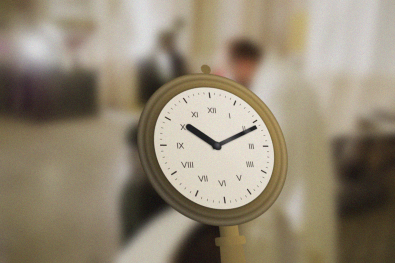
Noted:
10,11
